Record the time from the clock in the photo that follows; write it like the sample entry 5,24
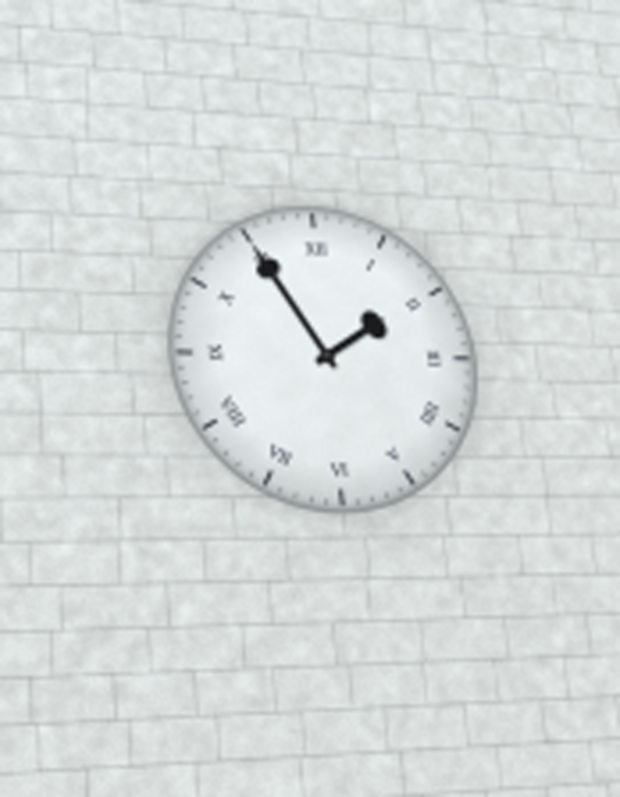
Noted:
1,55
